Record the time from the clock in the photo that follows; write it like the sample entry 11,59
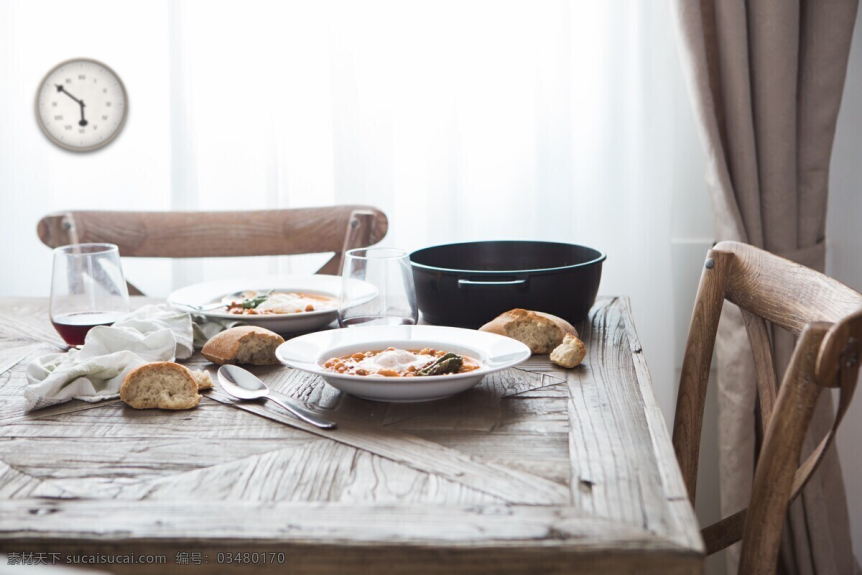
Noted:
5,51
